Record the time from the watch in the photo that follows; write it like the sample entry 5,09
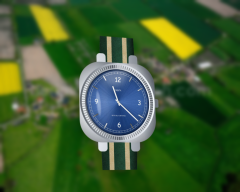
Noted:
11,22
